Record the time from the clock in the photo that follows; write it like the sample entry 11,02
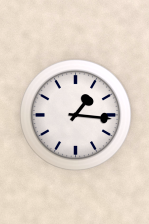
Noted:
1,16
